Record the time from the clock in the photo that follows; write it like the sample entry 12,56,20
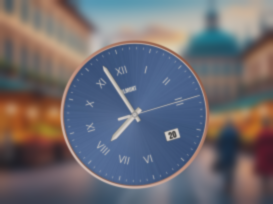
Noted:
7,57,15
